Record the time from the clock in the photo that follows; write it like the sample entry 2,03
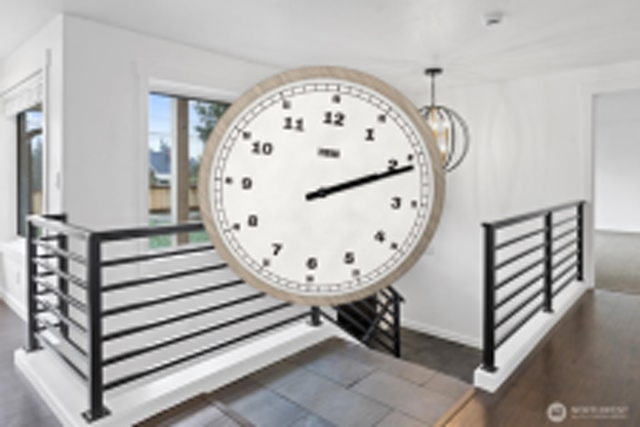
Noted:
2,11
